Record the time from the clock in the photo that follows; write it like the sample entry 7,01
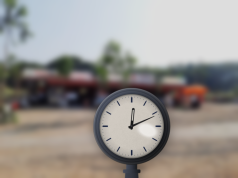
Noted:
12,11
